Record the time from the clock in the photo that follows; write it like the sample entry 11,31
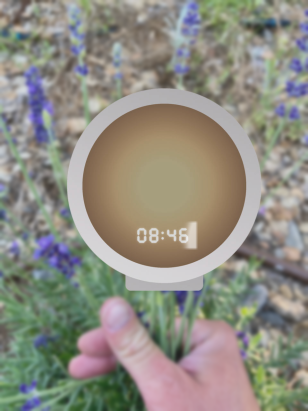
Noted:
8,46
